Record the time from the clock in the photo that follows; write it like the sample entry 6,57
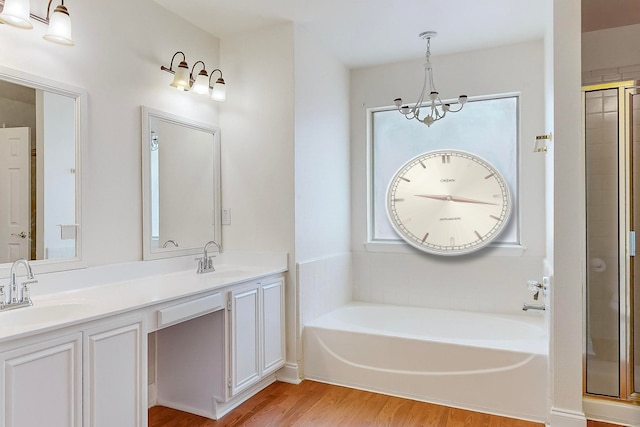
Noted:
9,17
